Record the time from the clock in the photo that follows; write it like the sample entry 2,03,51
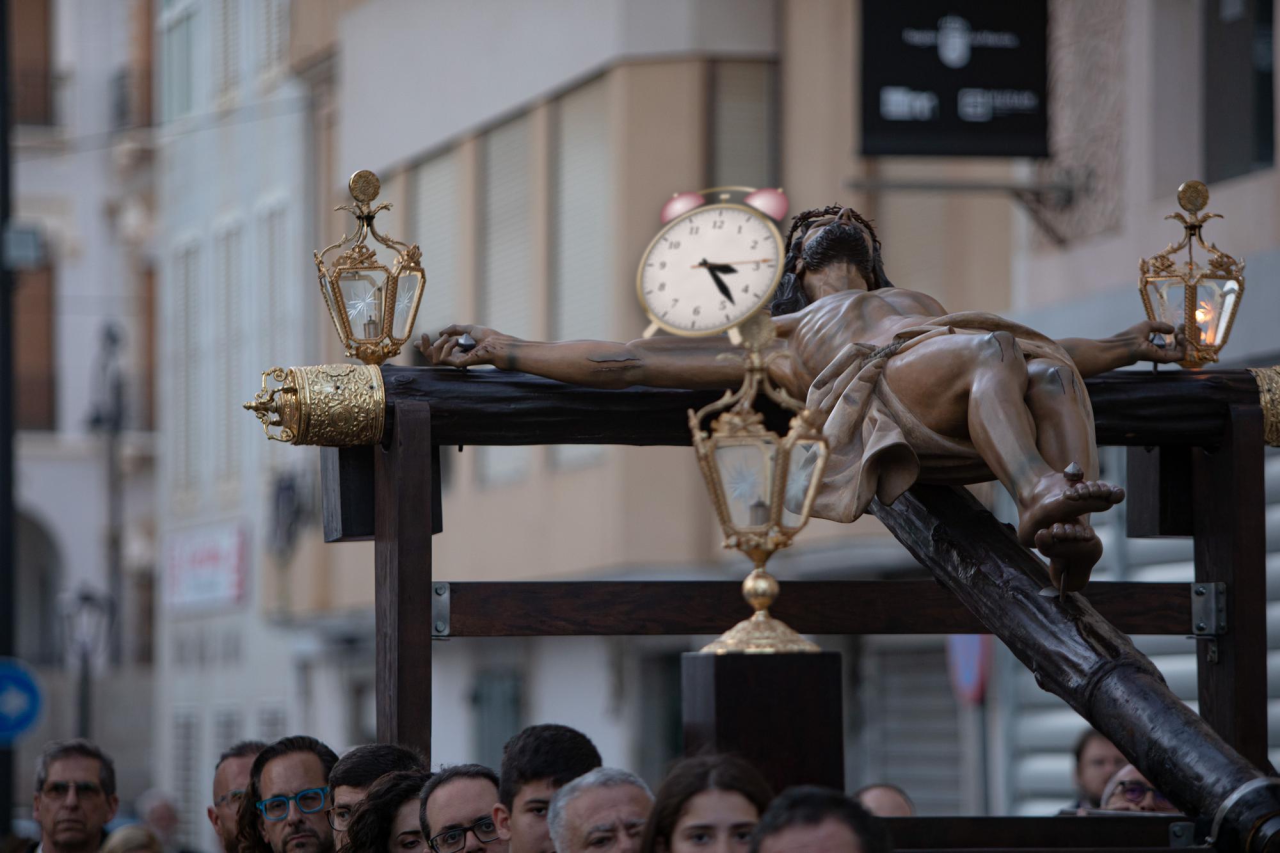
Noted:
3,23,14
